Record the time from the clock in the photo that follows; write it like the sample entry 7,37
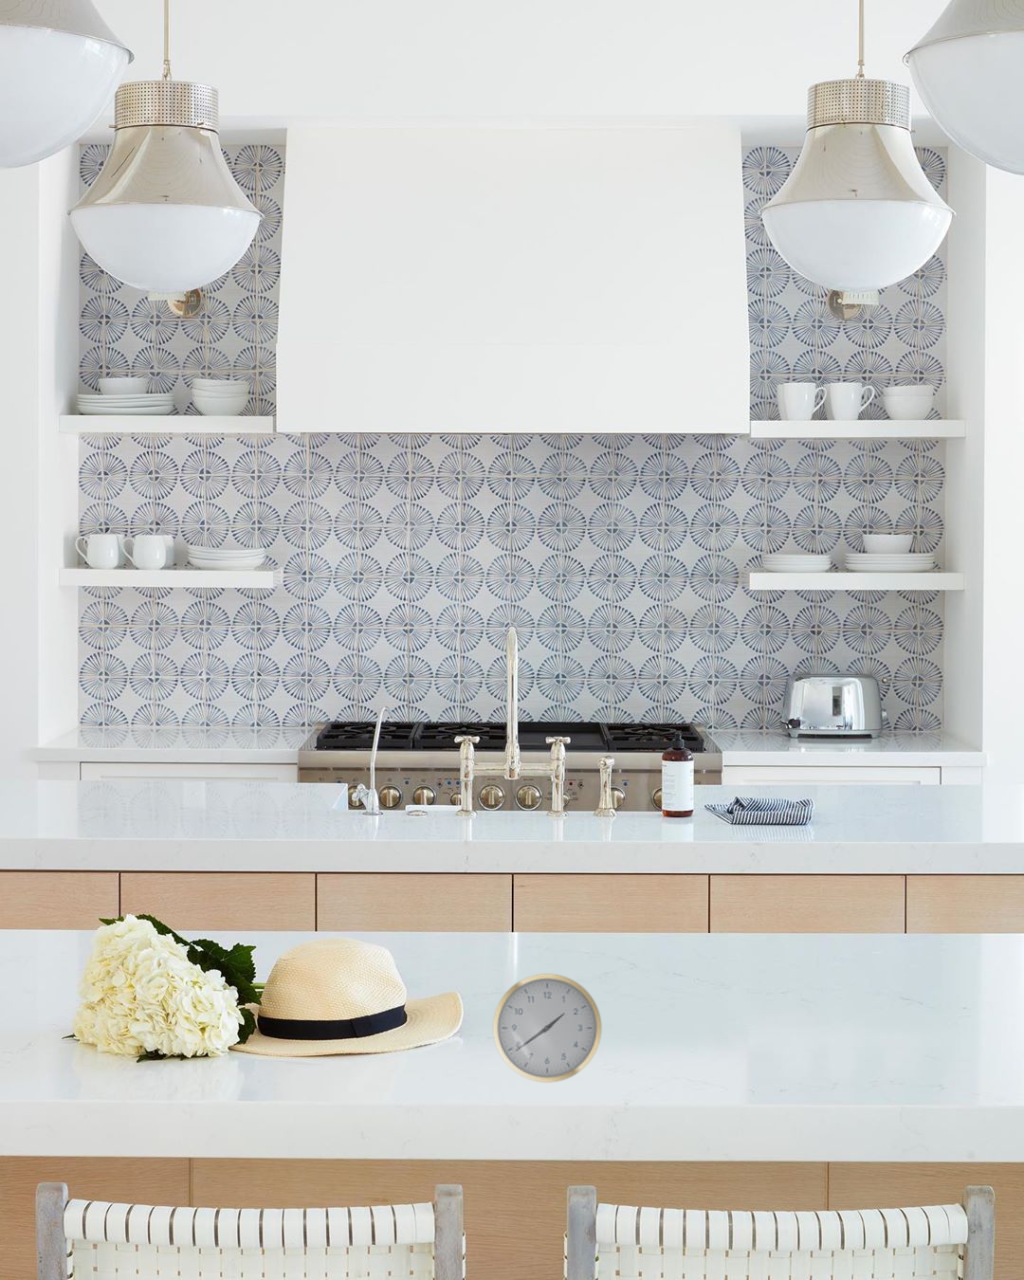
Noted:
1,39
